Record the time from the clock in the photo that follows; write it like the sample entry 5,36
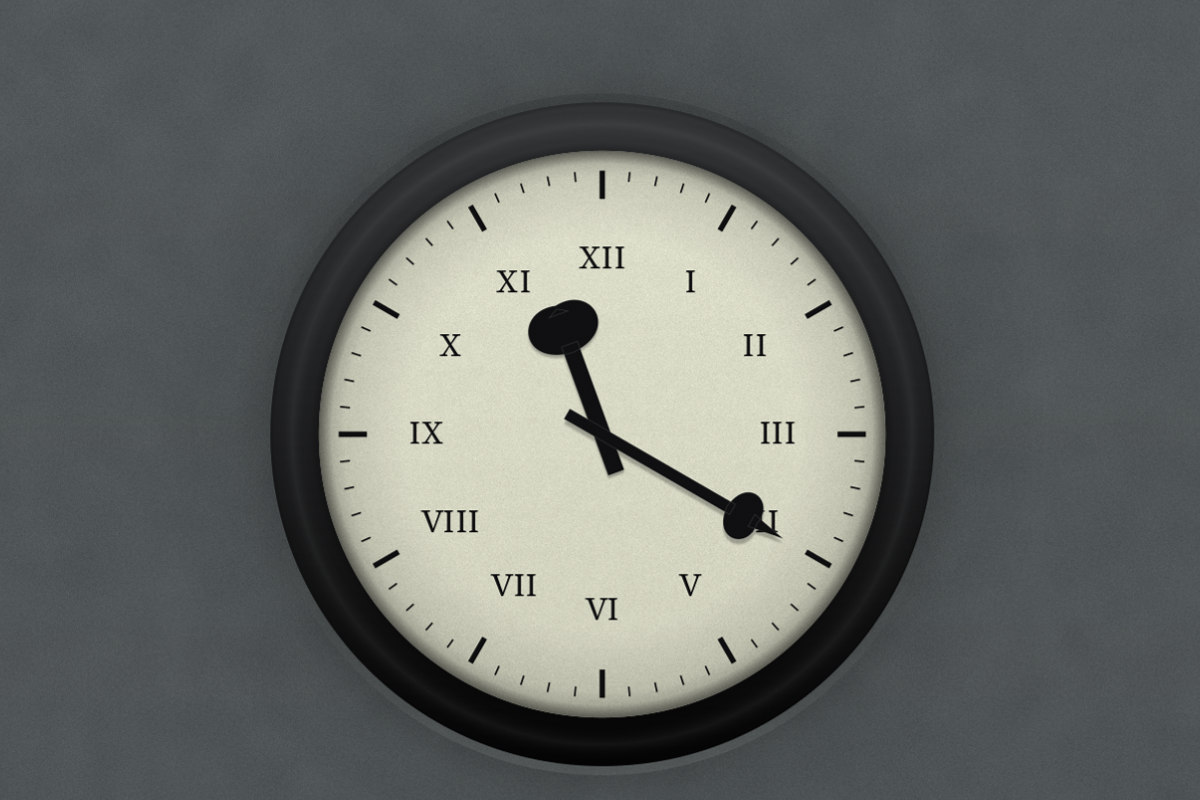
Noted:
11,20
